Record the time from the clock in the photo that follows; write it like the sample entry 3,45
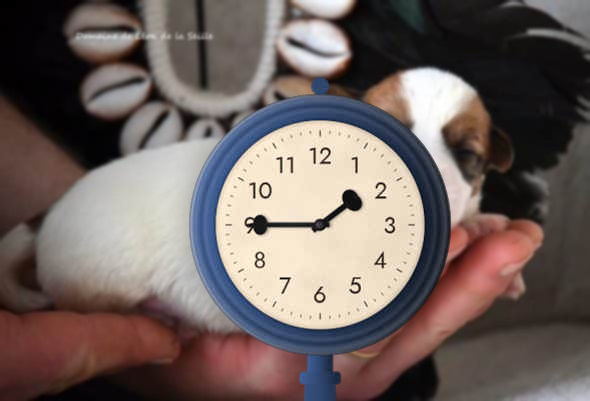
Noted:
1,45
